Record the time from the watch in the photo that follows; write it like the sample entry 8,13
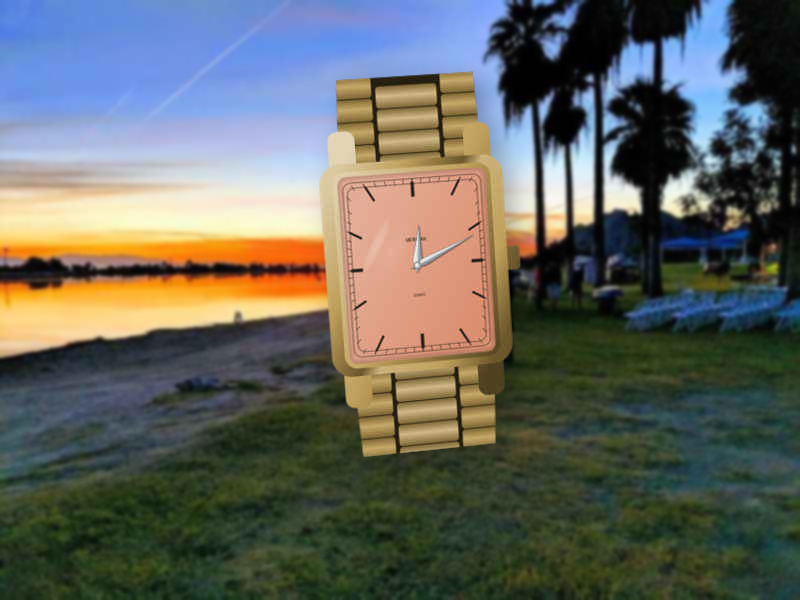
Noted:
12,11
